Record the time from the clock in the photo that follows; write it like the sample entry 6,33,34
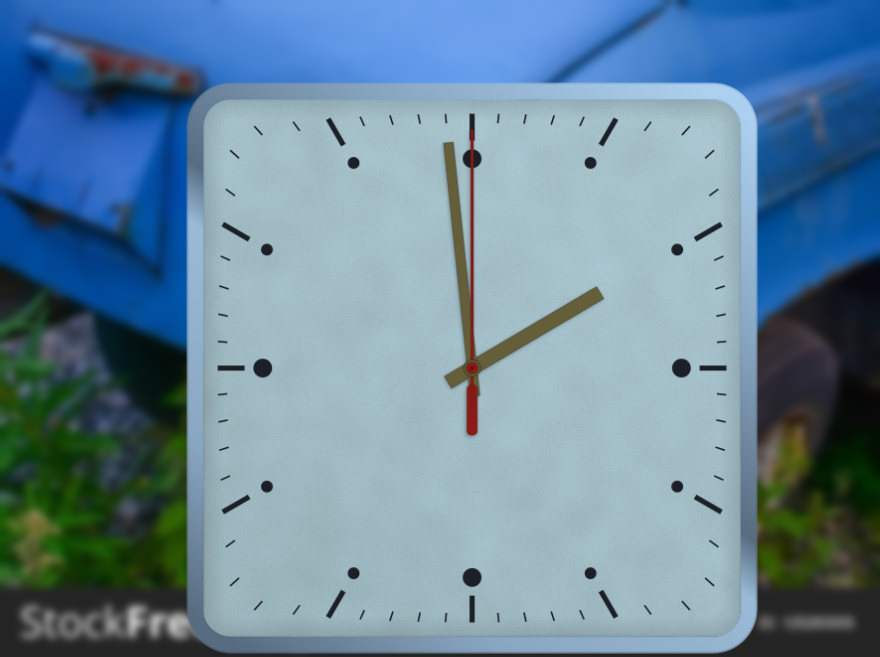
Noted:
1,59,00
